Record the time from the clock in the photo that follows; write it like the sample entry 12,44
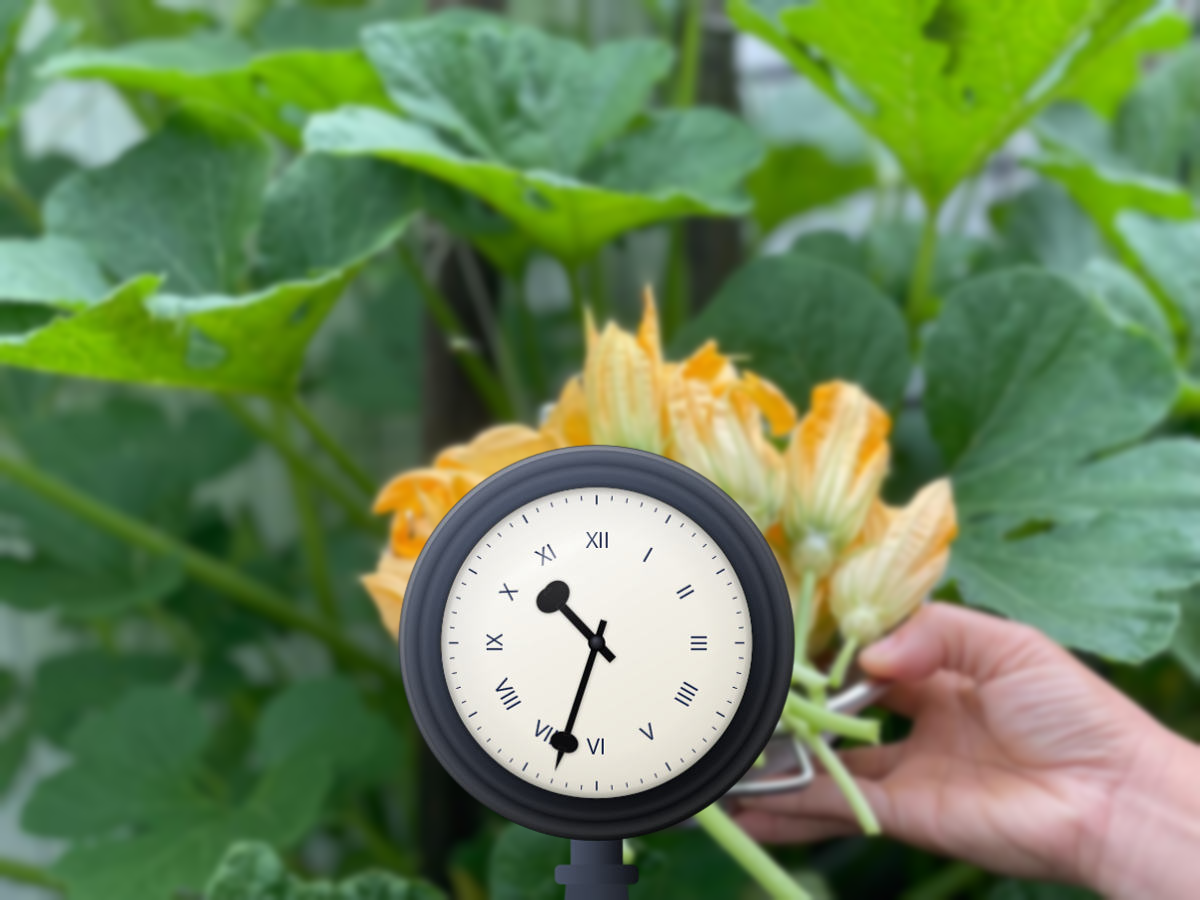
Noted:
10,33
